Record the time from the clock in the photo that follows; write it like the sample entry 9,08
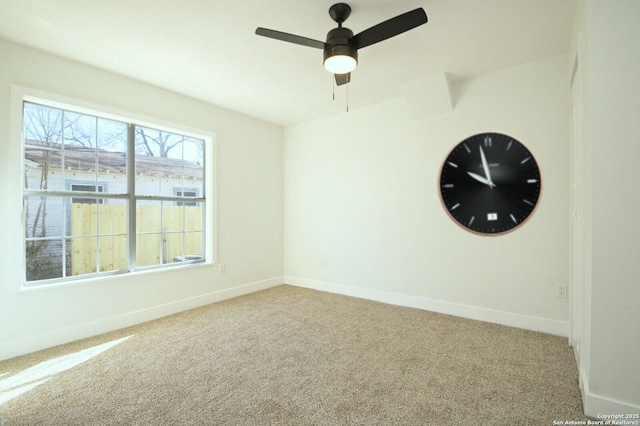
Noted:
9,58
